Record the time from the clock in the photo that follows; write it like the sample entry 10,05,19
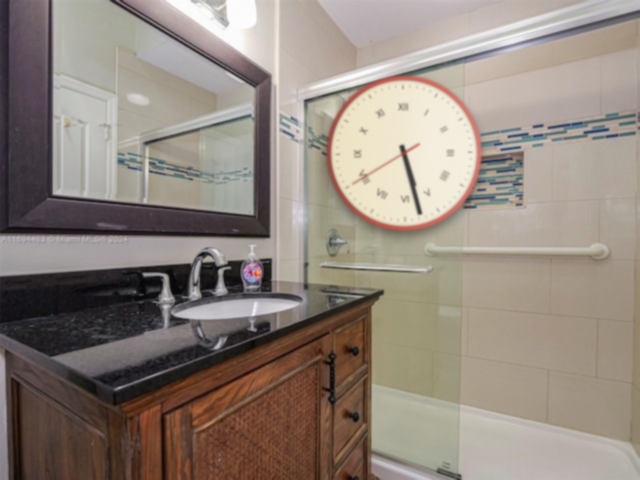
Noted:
5,27,40
